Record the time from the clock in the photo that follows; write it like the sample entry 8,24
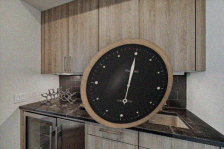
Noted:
6,00
